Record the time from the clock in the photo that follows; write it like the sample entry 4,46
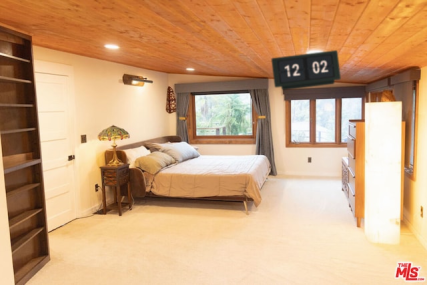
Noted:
12,02
